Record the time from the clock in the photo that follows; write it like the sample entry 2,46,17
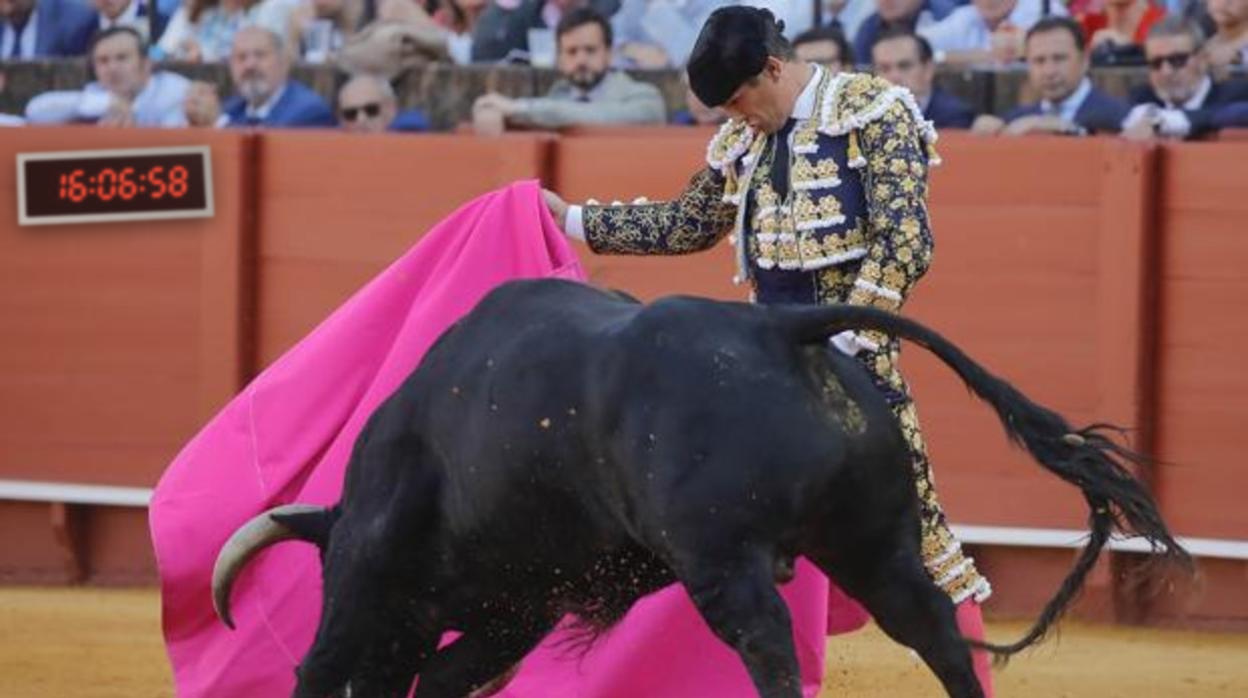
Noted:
16,06,58
